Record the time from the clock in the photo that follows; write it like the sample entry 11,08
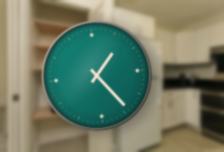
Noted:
1,24
